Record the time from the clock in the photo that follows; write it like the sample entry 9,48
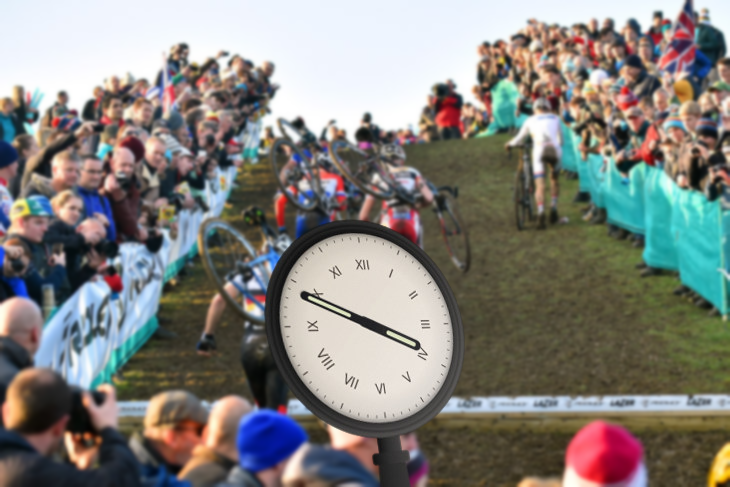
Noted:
3,49
